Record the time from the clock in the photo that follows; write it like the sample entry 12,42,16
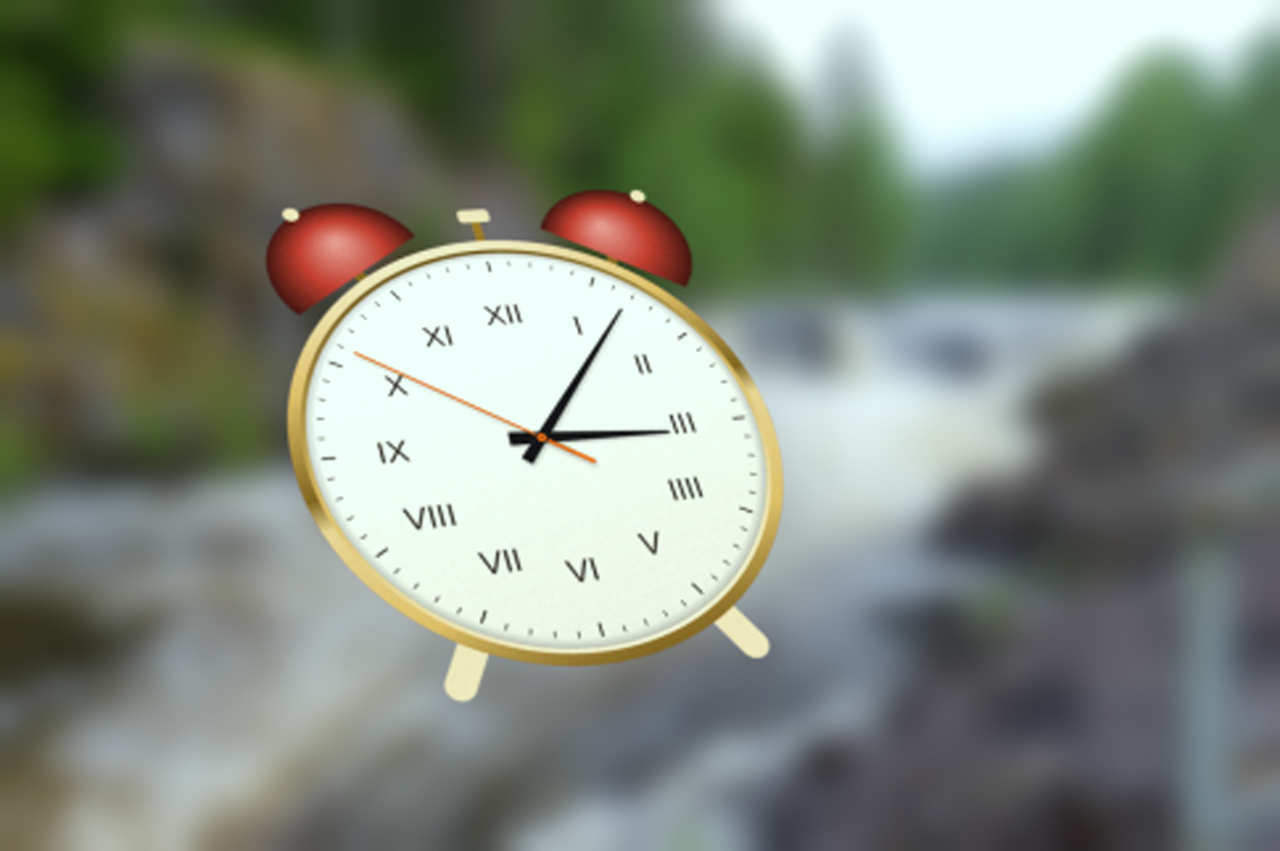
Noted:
3,06,51
